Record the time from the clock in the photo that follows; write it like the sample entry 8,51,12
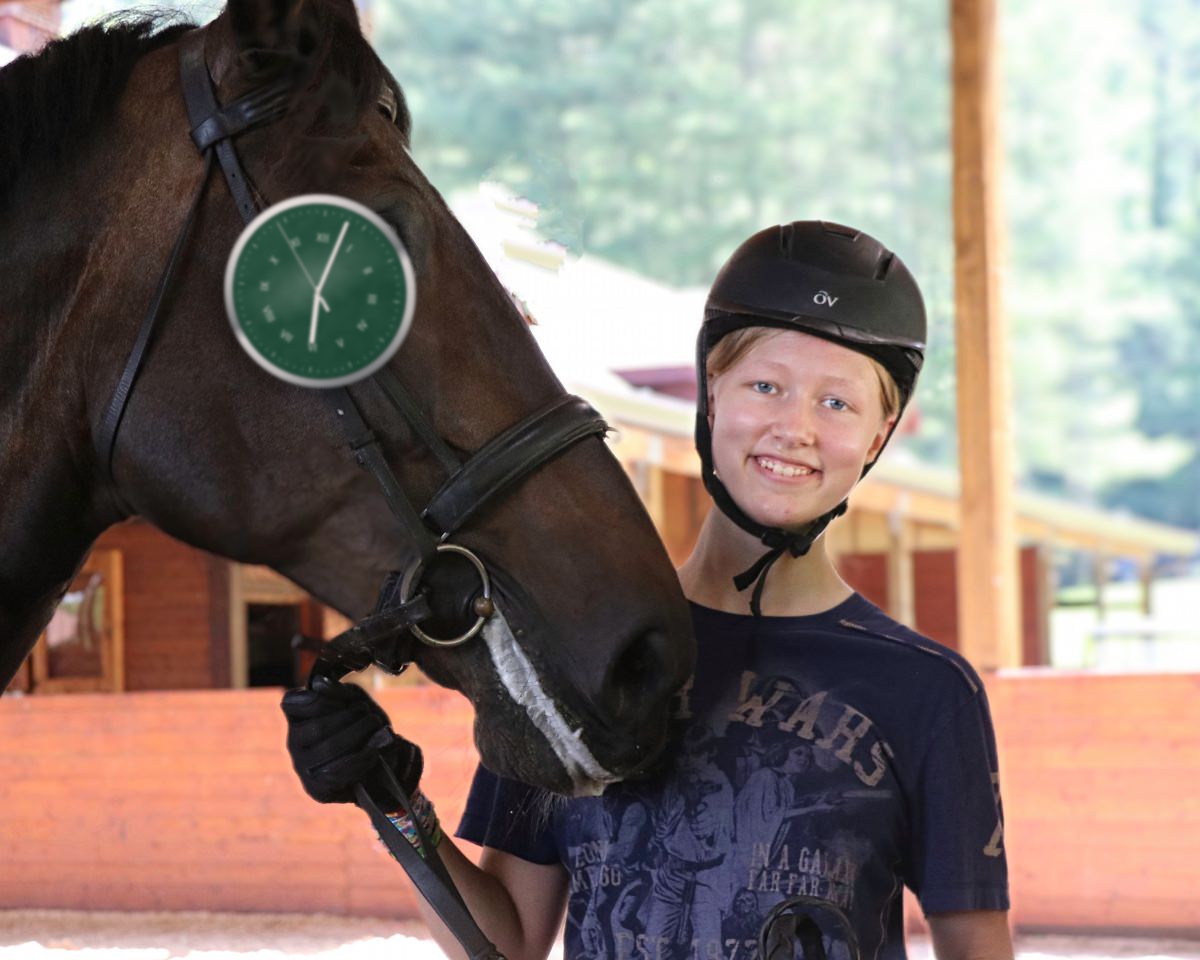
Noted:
6,02,54
